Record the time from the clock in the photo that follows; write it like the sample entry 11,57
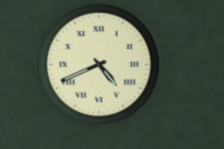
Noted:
4,41
